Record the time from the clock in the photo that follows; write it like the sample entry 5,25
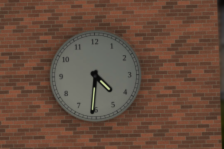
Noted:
4,31
